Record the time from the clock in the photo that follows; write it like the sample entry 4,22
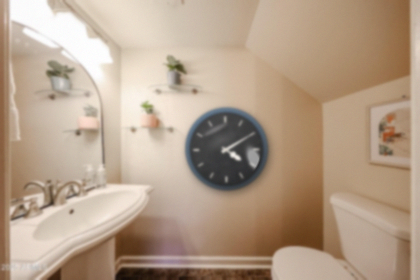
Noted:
4,10
